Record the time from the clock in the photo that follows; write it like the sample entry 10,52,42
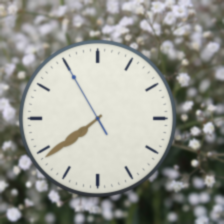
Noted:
7,38,55
